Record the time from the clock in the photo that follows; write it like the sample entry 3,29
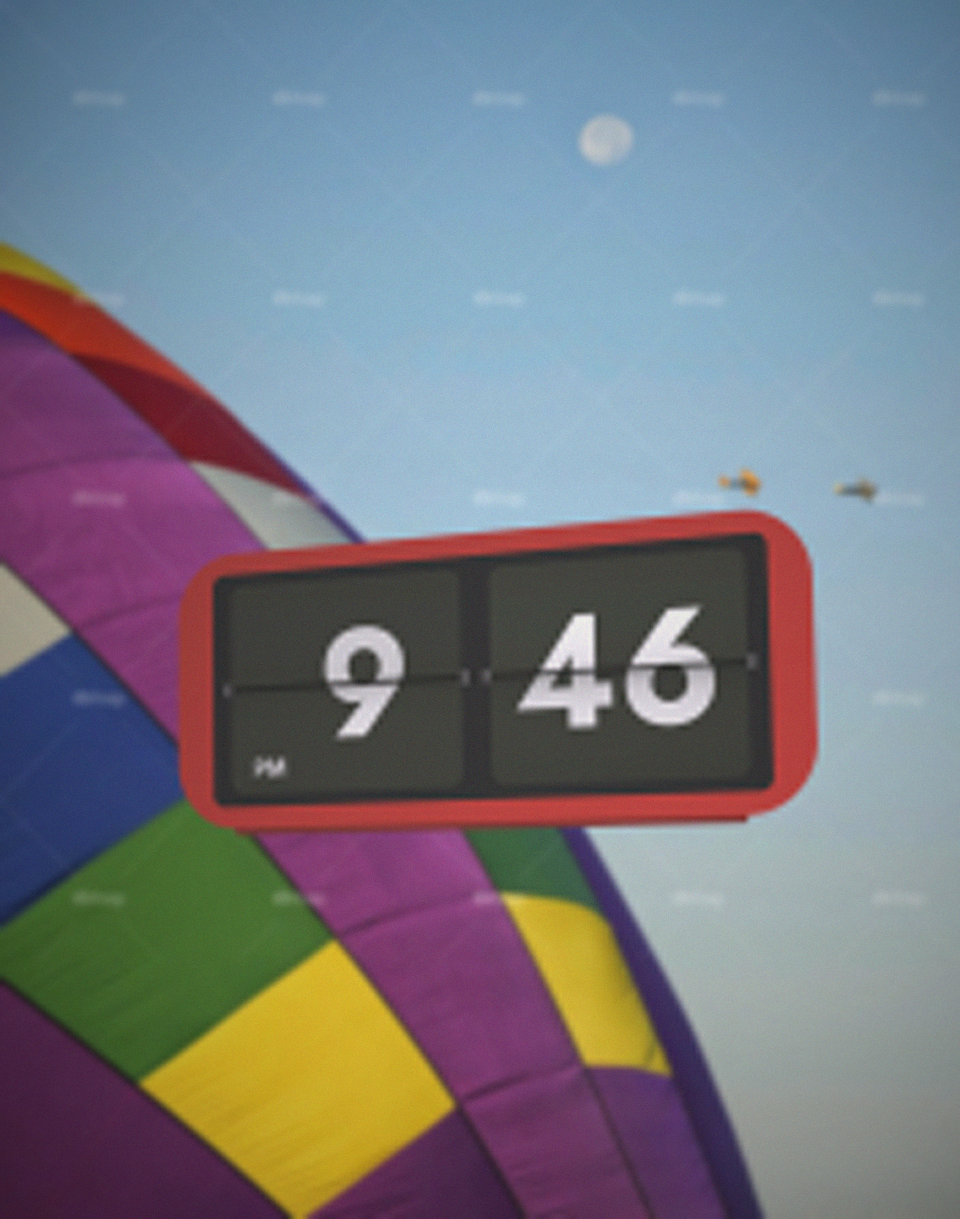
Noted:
9,46
